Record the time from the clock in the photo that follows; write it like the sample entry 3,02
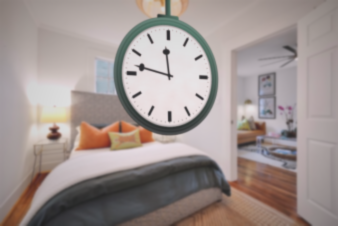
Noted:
11,47
